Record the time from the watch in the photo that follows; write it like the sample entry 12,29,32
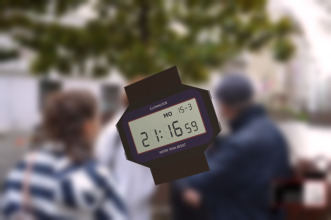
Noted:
21,16,59
